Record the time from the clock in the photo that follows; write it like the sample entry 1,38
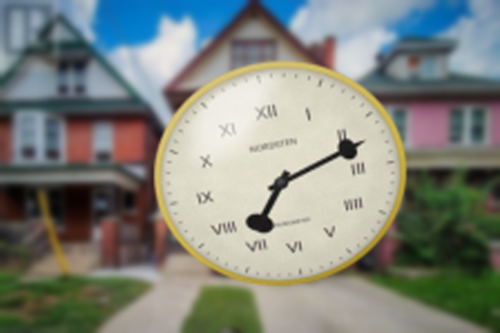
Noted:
7,12
